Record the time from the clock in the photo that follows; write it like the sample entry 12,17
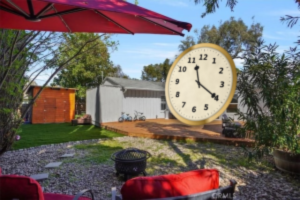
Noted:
11,20
